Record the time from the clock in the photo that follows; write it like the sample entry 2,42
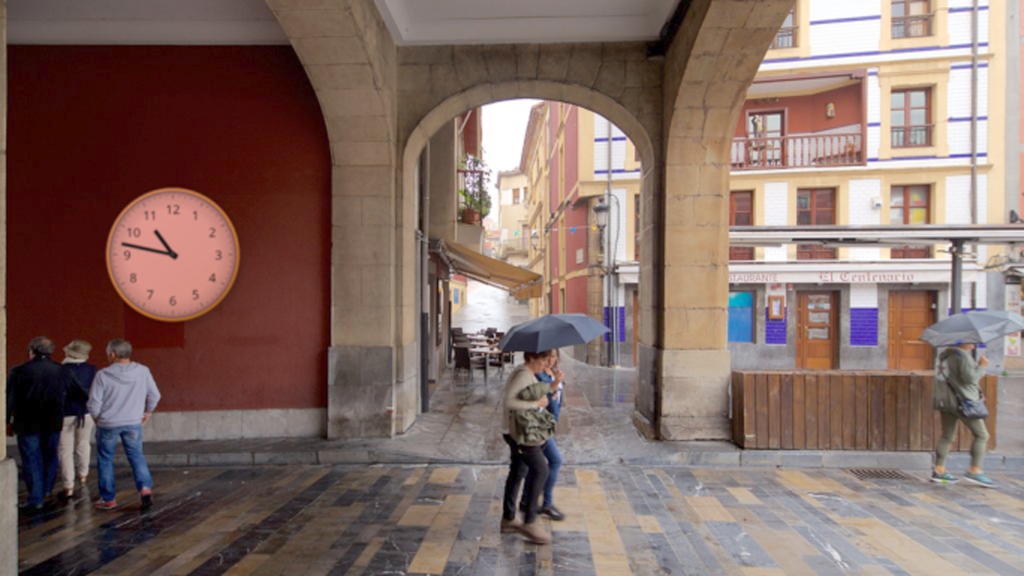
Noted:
10,47
